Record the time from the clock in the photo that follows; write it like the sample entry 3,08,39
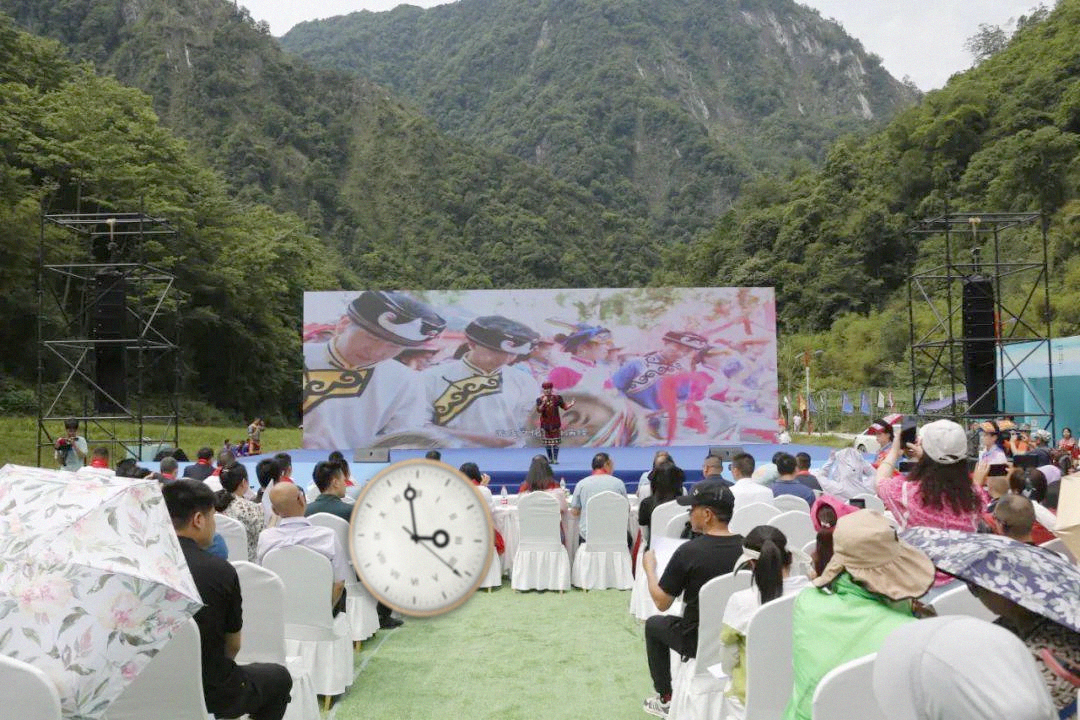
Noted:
2,58,21
